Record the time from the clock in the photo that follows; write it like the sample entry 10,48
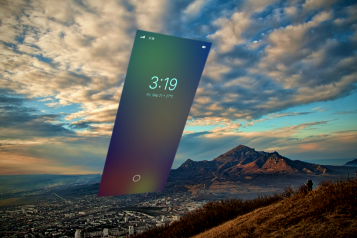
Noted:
3,19
